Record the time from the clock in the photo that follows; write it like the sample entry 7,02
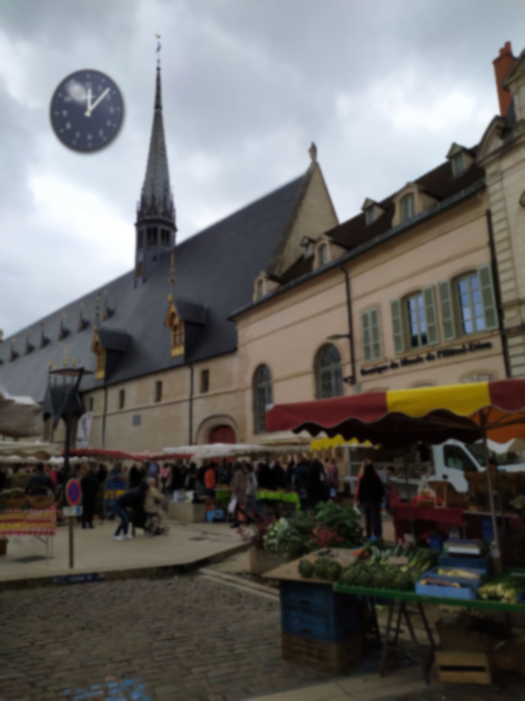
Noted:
12,08
